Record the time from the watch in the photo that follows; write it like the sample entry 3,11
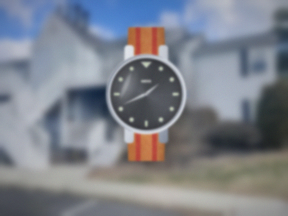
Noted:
1,41
